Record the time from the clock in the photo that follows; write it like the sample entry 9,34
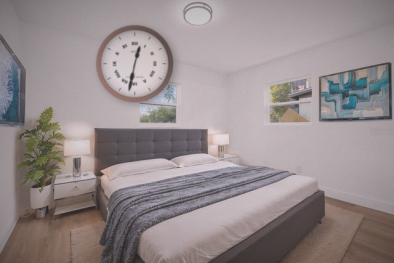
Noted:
12,32
